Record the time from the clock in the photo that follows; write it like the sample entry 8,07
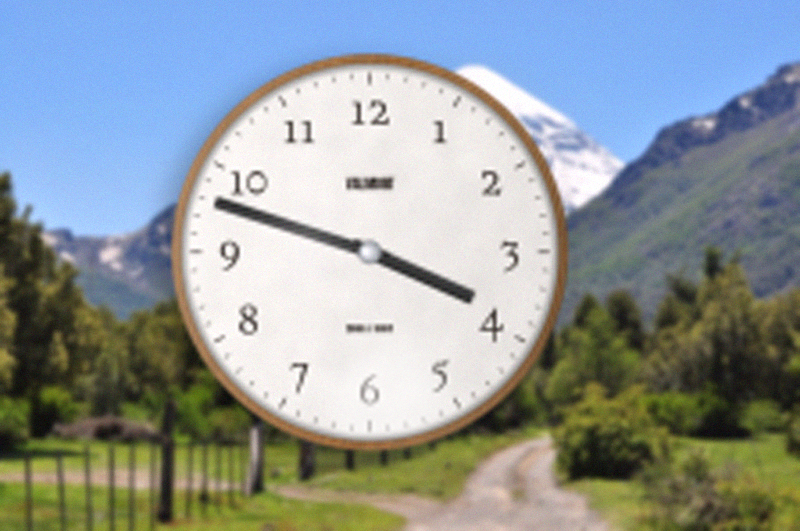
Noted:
3,48
